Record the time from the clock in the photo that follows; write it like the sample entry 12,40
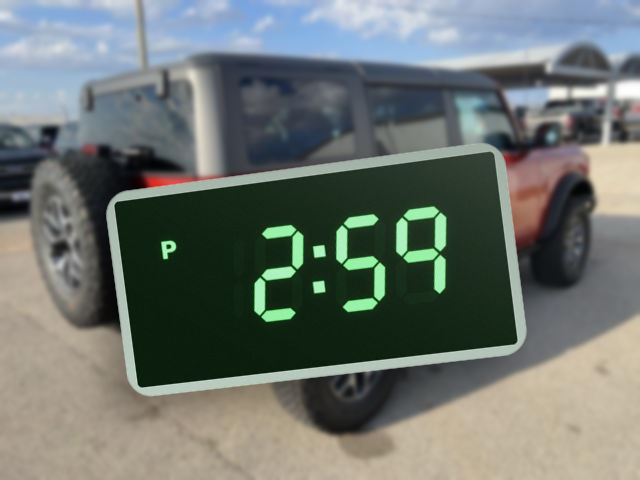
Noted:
2,59
